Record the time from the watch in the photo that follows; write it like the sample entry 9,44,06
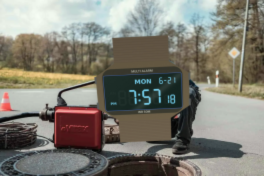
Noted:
7,57,18
